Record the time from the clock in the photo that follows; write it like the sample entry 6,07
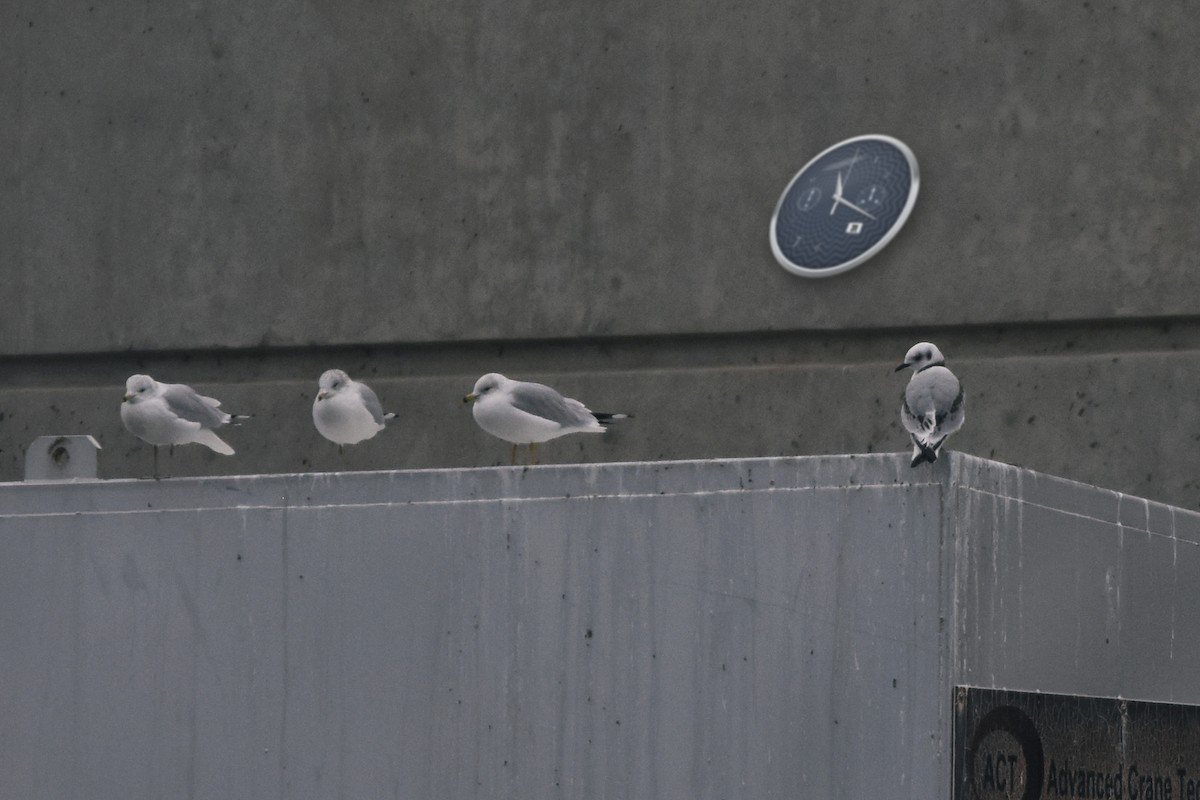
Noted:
11,19
